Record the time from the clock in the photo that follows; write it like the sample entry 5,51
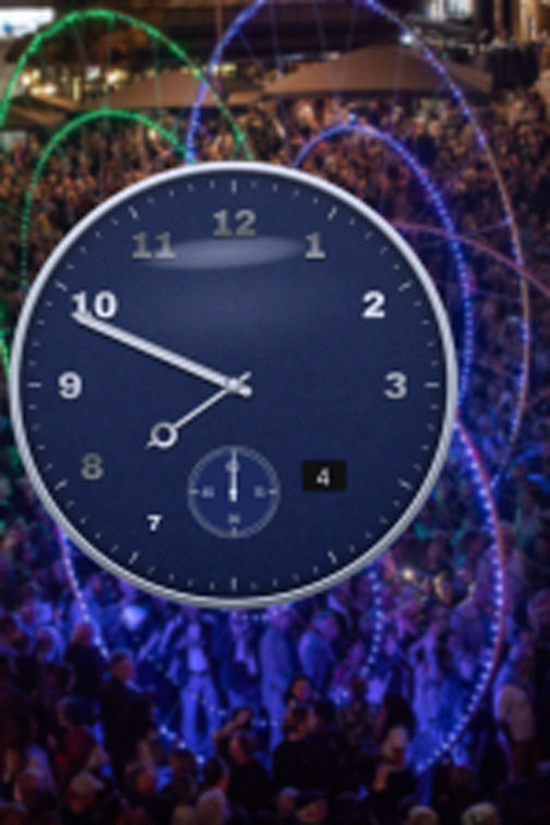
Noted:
7,49
